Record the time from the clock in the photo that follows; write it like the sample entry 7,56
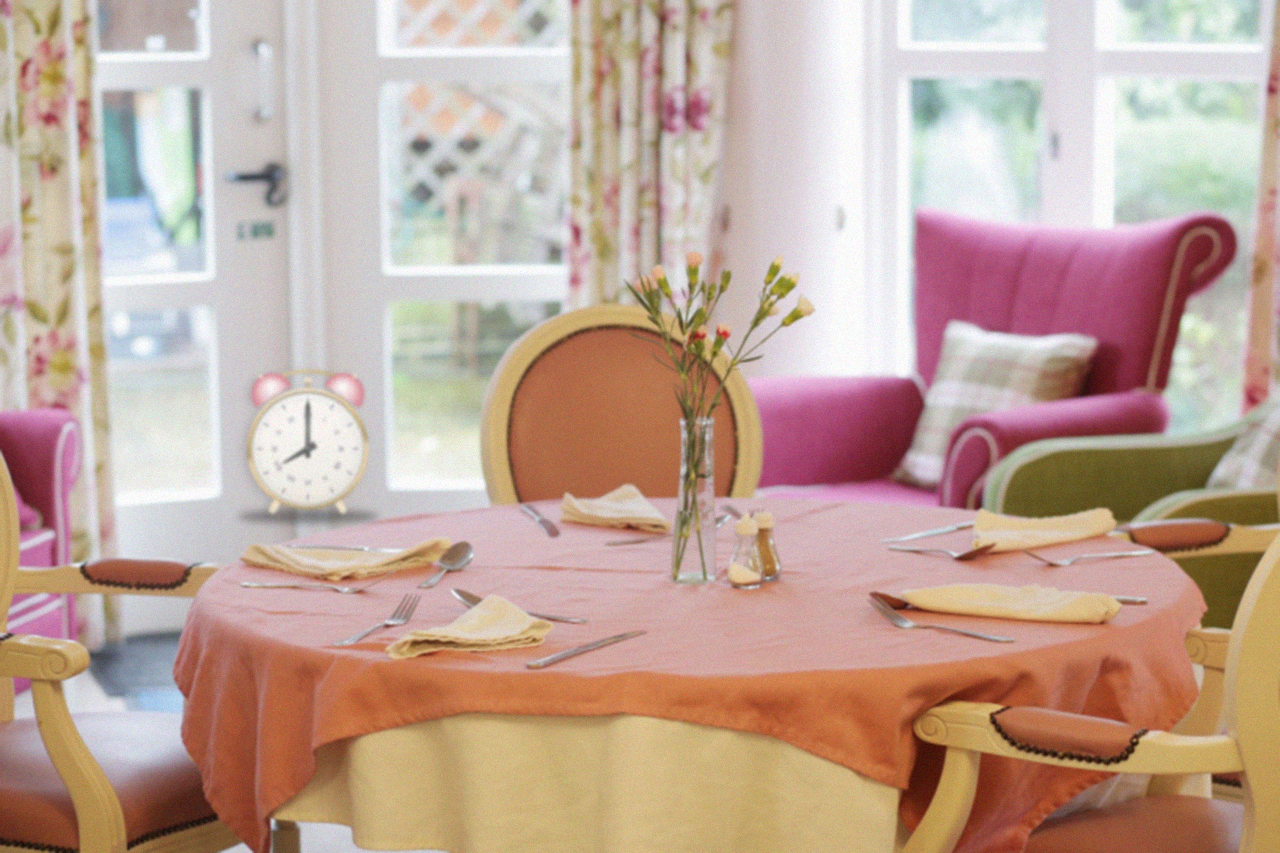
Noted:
8,00
